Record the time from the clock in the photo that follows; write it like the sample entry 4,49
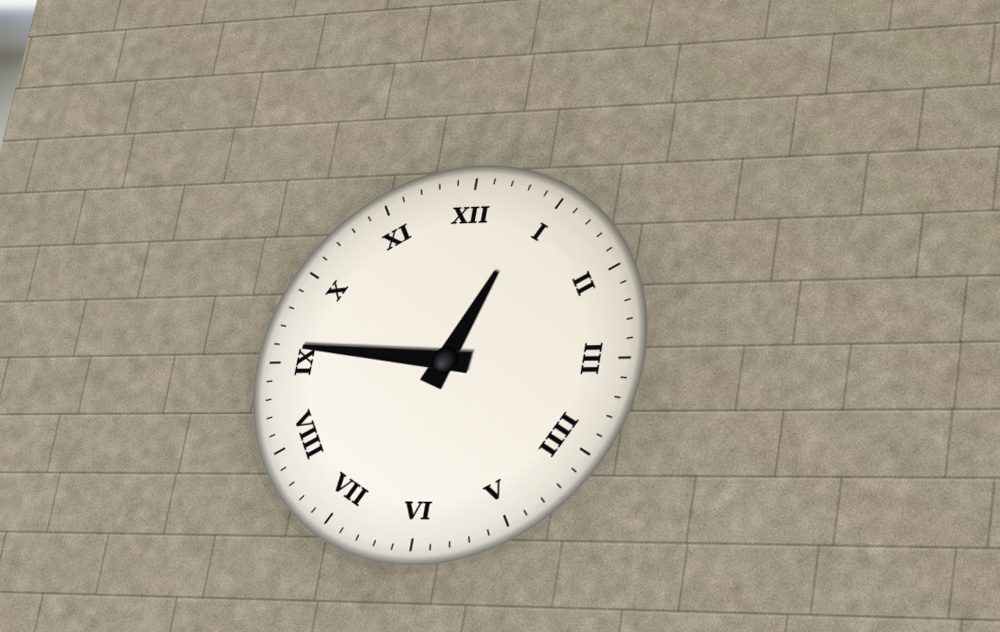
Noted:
12,46
